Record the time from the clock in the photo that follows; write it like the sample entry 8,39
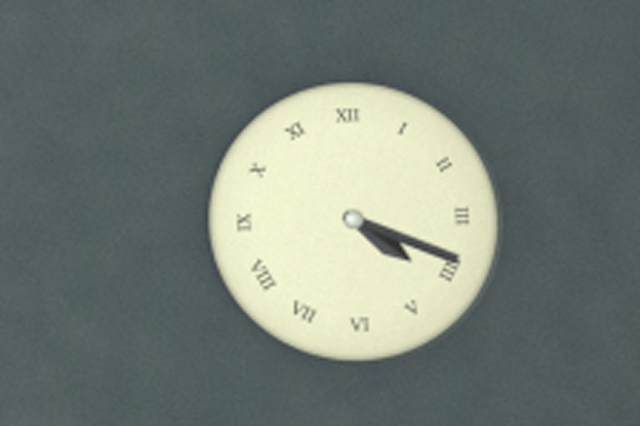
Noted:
4,19
